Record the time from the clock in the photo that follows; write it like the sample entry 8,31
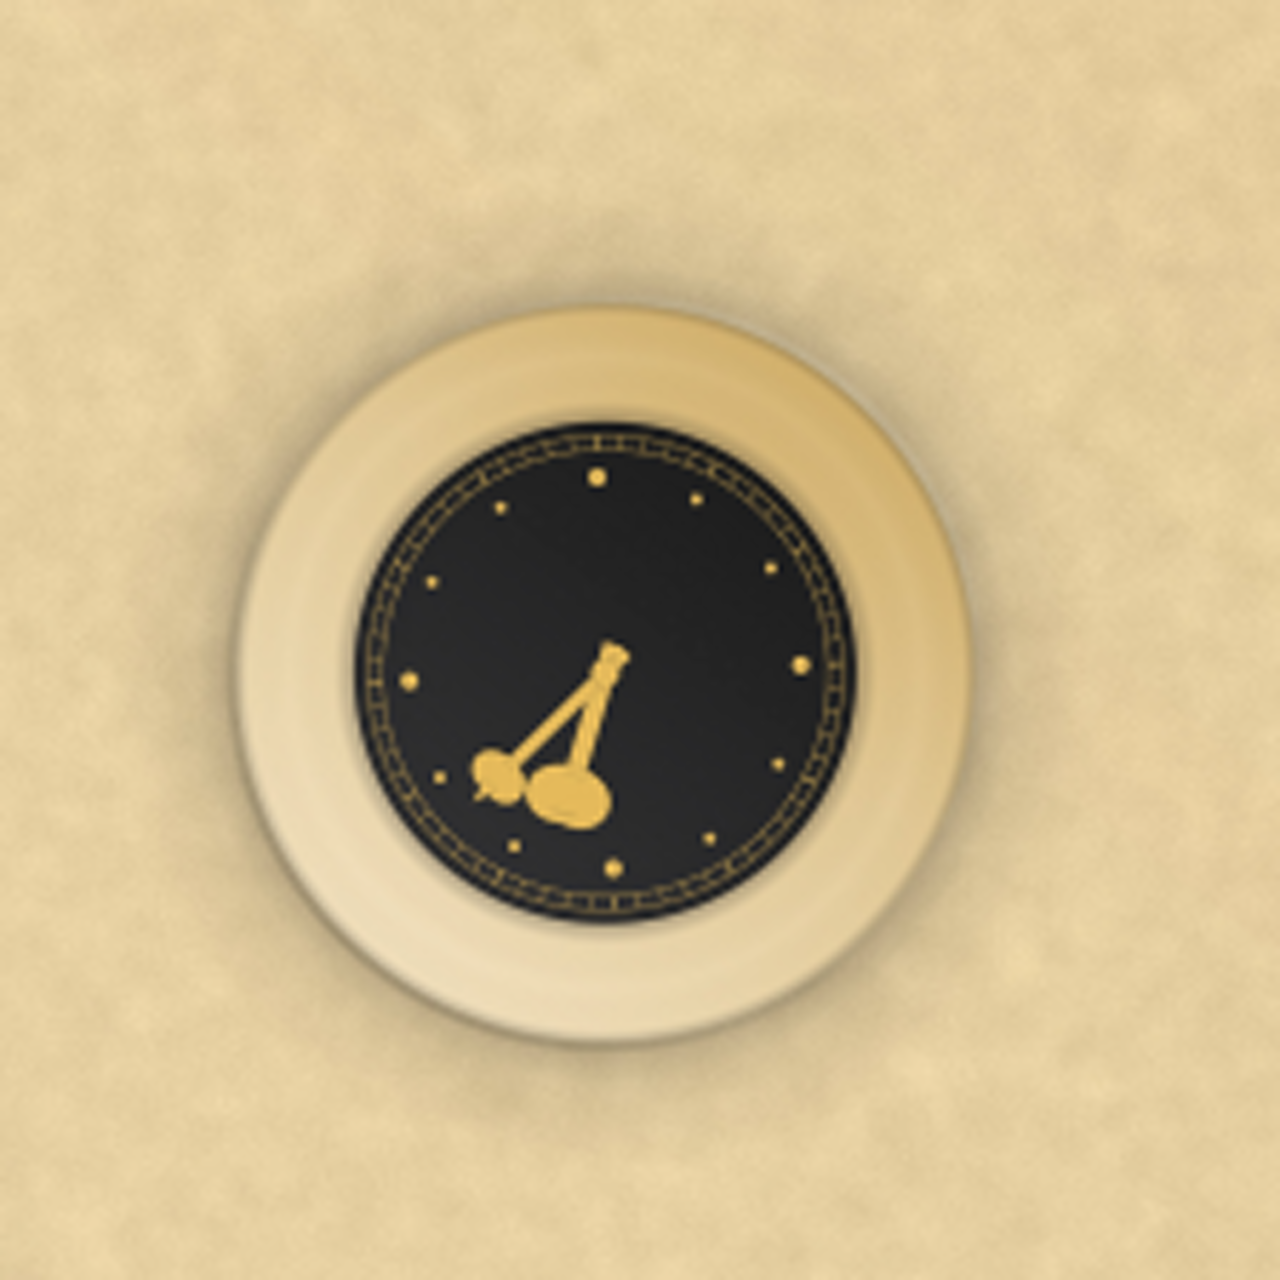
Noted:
6,38
